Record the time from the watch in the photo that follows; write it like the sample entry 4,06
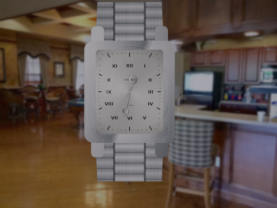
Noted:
12,32
